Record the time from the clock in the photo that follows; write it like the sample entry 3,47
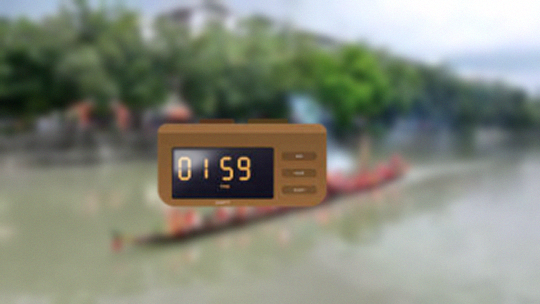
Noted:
1,59
